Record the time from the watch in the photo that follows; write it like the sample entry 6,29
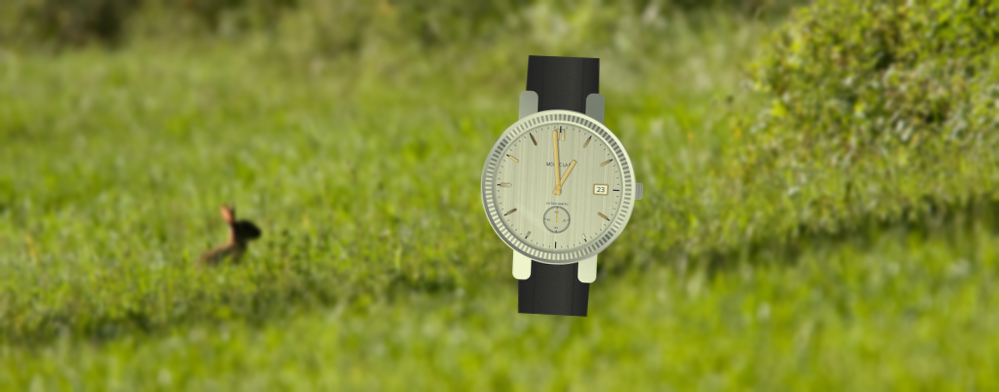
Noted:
12,59
